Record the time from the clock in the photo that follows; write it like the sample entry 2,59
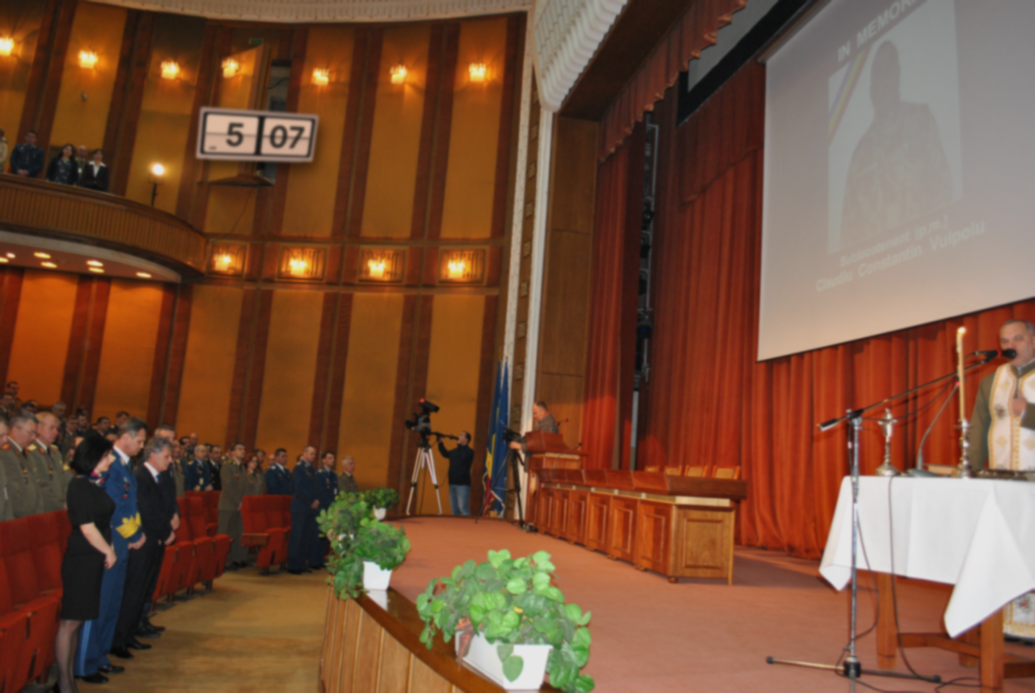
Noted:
5,07
